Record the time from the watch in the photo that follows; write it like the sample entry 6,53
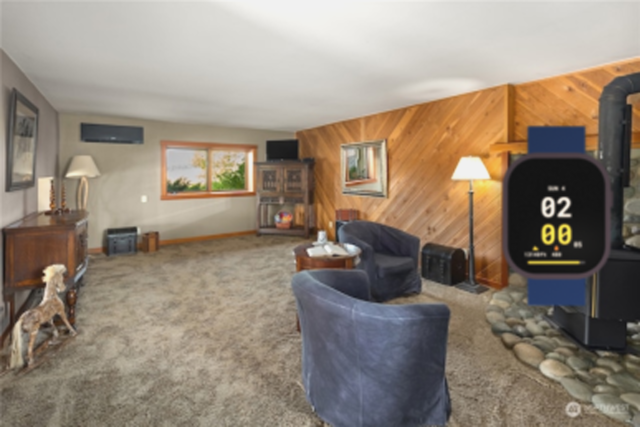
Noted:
2,00
